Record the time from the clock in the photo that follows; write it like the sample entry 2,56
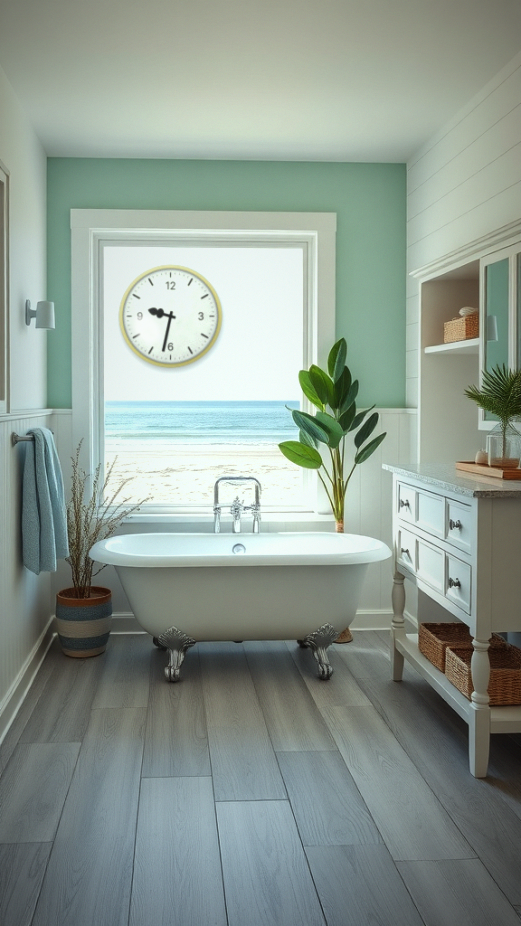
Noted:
9,32
